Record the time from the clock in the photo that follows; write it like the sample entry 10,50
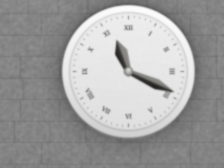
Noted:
11,19
